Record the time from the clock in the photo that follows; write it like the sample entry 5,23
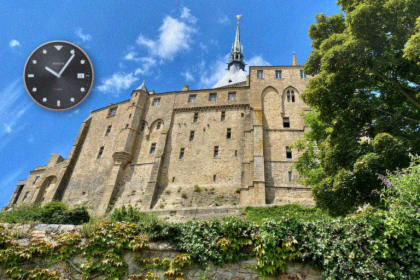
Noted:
10,06
